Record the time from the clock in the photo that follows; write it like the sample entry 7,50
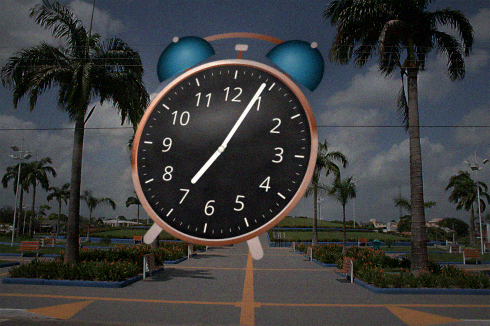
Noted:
7,04
